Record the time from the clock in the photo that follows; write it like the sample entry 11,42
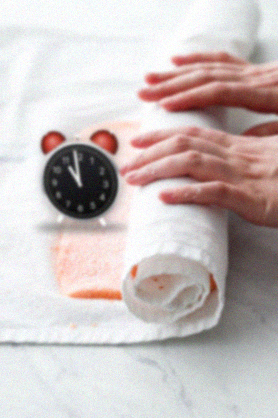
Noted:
10,59
